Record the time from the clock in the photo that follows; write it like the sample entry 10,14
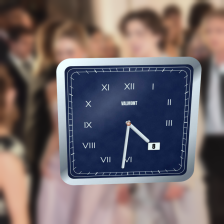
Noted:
4,31
